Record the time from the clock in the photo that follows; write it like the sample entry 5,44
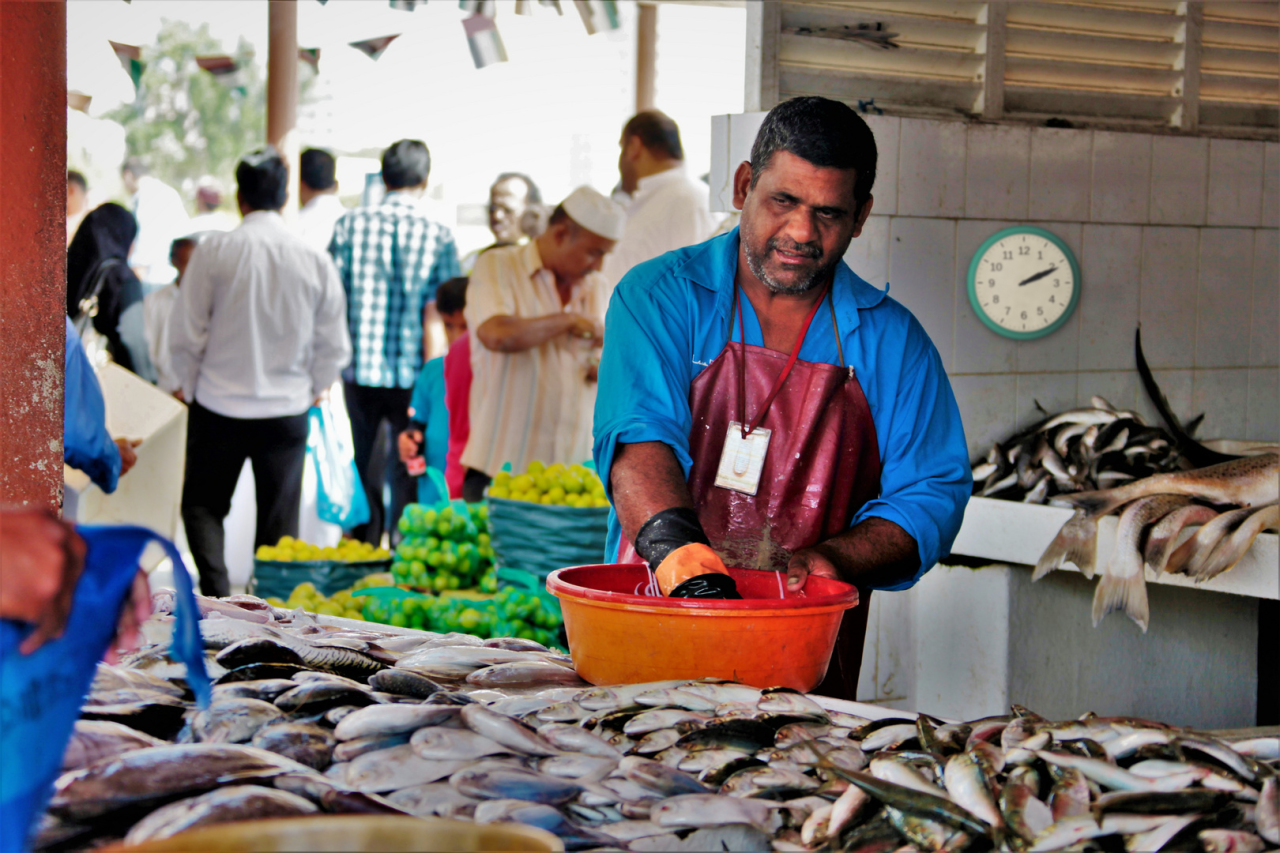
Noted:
2,11
